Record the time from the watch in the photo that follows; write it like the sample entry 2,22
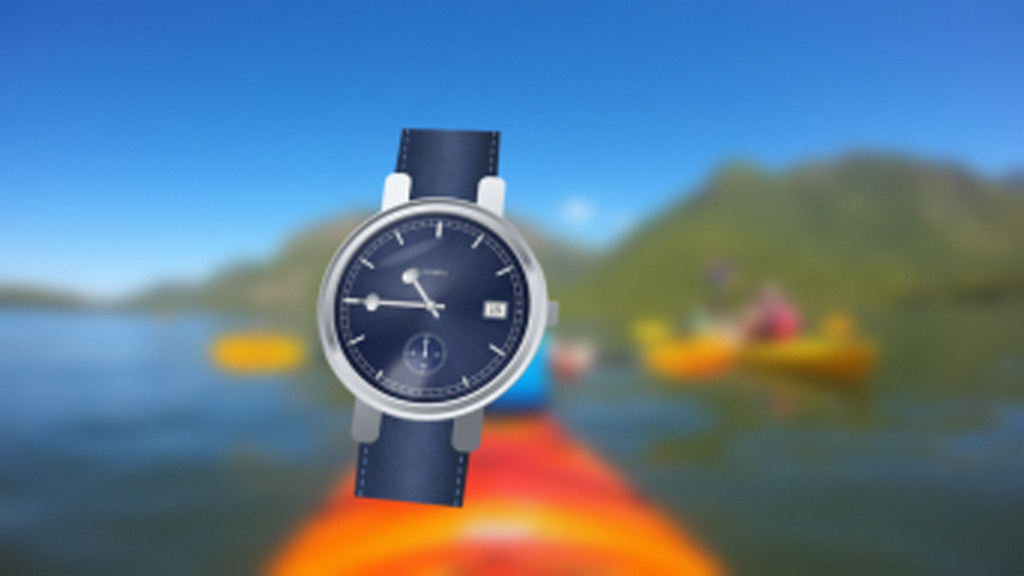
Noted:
10,45
